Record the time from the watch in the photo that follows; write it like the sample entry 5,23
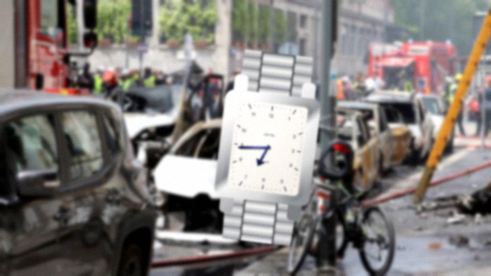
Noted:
6,44
